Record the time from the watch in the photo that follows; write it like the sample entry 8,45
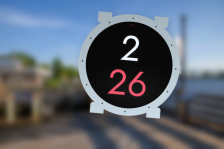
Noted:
2,26
